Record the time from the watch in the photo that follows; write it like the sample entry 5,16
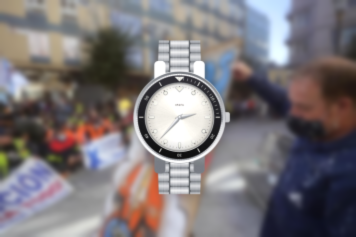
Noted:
2,37
